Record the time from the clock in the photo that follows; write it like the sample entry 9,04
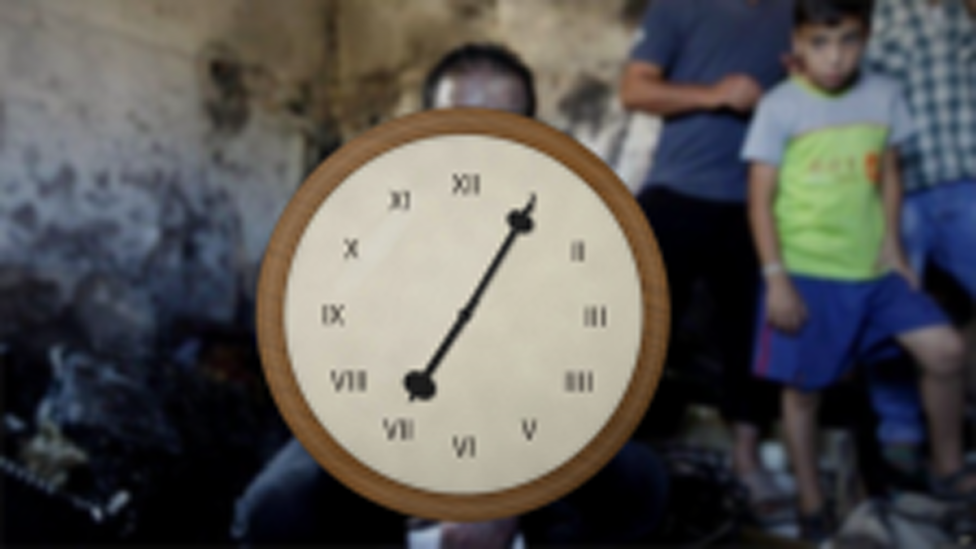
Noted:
7,05
